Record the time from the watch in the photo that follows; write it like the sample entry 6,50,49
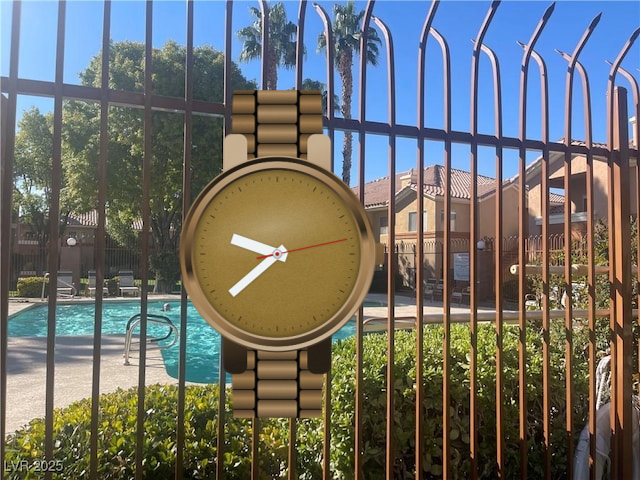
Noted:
9,38,13
